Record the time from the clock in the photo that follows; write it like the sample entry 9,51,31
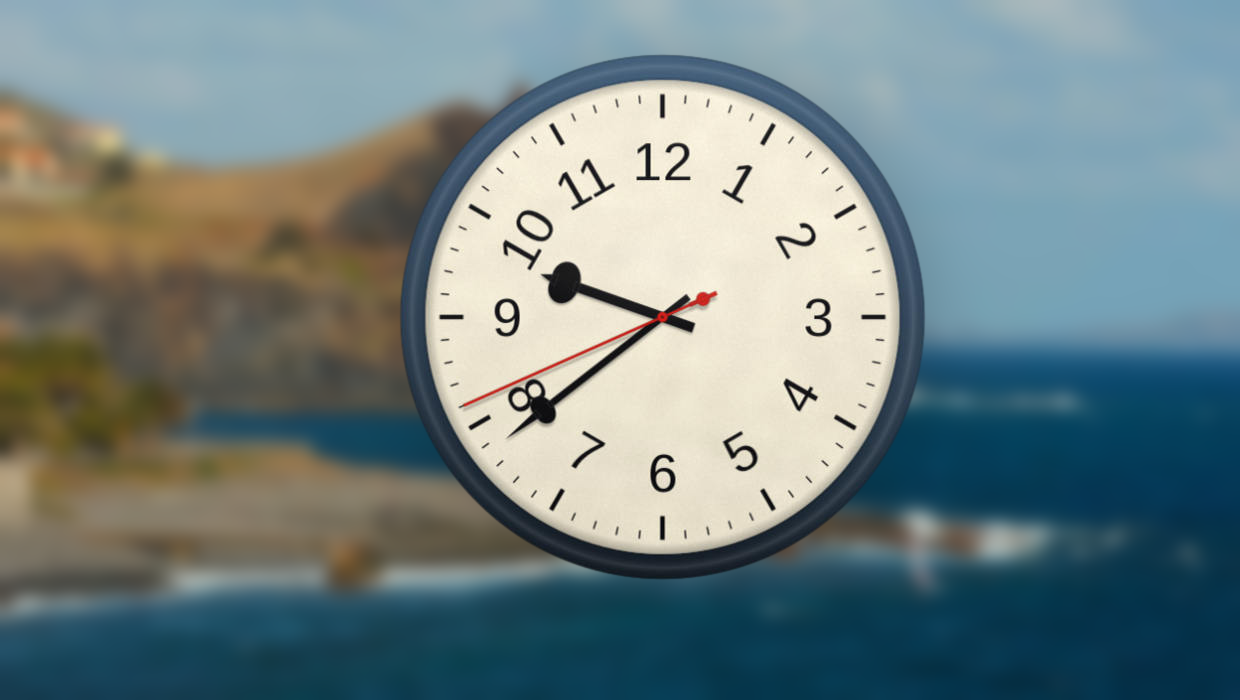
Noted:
9,38,41
